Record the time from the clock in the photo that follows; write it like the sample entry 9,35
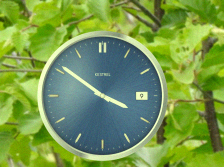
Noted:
3,51
